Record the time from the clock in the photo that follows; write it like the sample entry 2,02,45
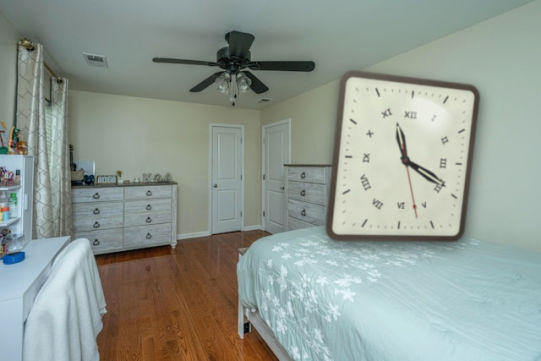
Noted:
11,19,27
